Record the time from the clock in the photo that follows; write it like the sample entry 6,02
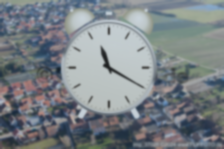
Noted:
11,20
